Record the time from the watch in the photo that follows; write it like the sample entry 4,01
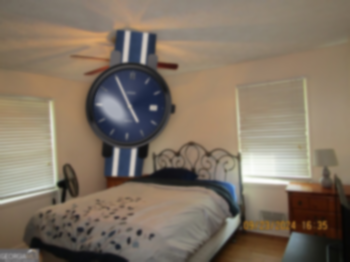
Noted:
4,55
